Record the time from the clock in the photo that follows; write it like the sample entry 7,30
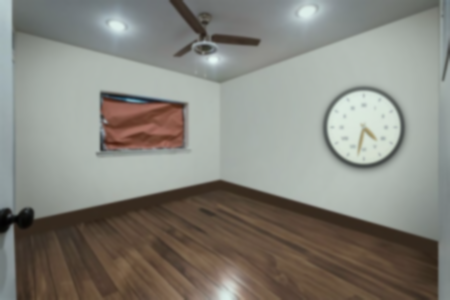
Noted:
4,32
